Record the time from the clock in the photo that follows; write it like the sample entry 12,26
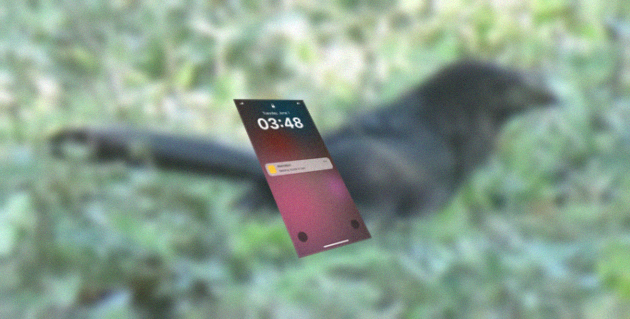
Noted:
3,48
